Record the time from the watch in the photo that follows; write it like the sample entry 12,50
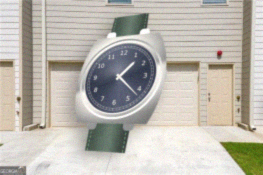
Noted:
1,22
